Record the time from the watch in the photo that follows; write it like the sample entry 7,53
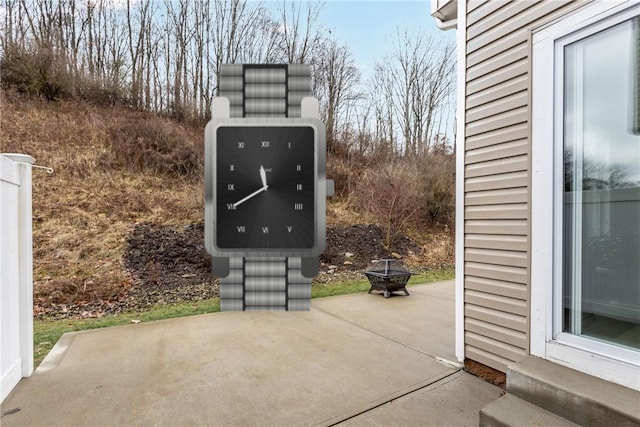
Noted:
11,40
